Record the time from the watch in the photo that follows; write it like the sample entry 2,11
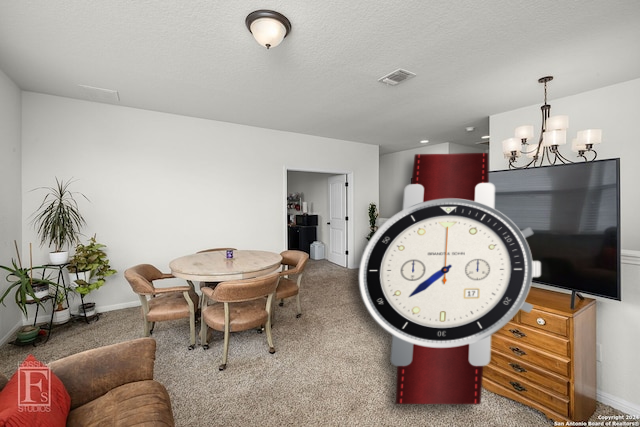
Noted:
7,38
